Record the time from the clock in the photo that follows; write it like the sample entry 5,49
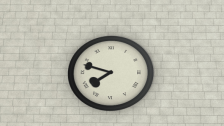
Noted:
7,48
